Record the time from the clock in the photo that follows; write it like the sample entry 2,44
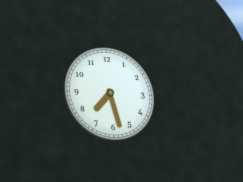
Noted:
7,28
